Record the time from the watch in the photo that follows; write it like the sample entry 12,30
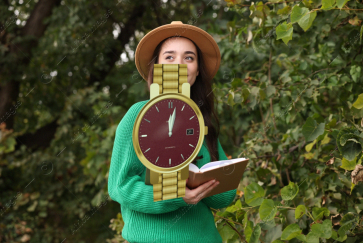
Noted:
12,02
